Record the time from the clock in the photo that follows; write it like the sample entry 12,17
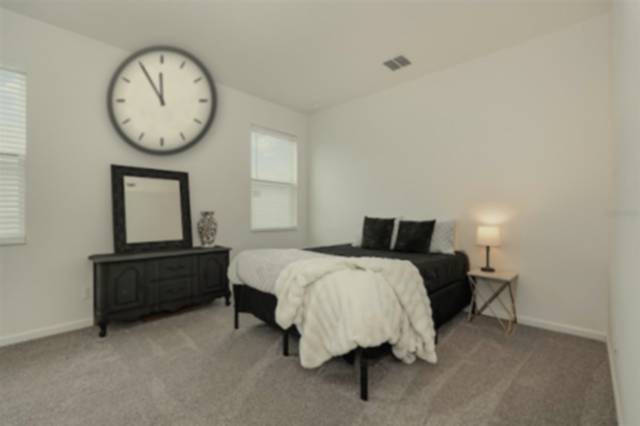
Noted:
11,55
